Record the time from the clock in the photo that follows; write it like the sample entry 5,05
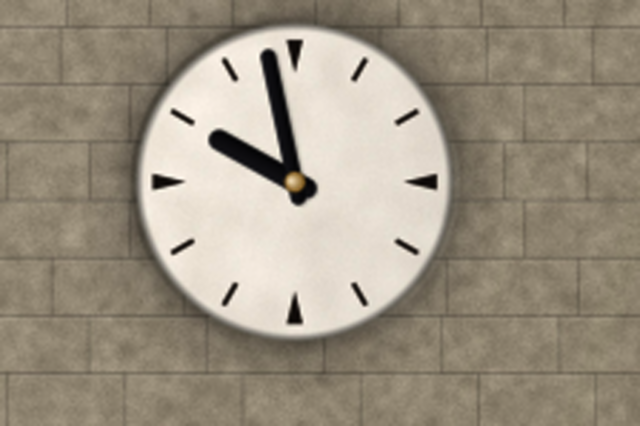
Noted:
9,58
